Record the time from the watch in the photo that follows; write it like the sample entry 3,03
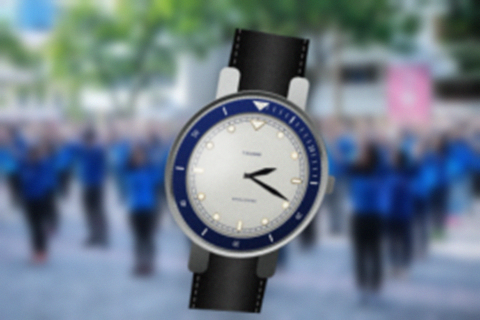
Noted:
2,19
